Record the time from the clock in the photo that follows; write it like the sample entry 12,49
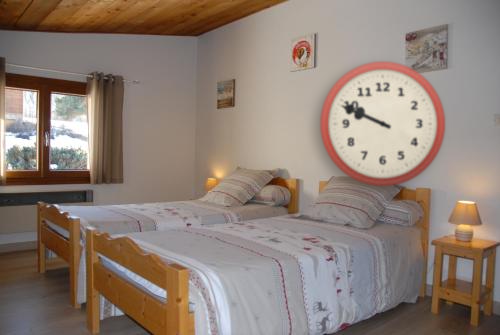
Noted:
9,49
